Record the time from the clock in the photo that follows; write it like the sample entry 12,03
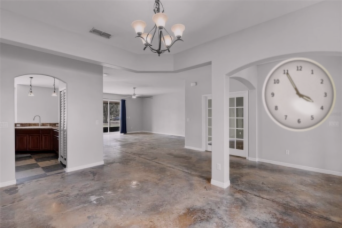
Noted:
3,55
